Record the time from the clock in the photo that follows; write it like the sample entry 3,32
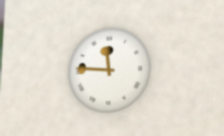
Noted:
11,46
